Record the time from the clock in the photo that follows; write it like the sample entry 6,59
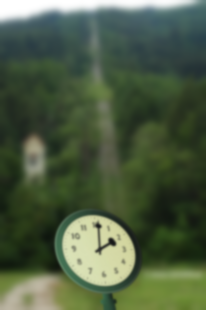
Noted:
2,01
